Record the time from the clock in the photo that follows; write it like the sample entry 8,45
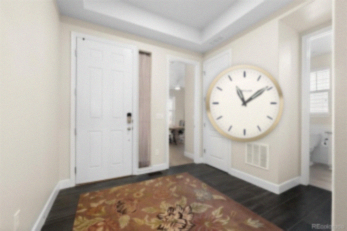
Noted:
11,09
